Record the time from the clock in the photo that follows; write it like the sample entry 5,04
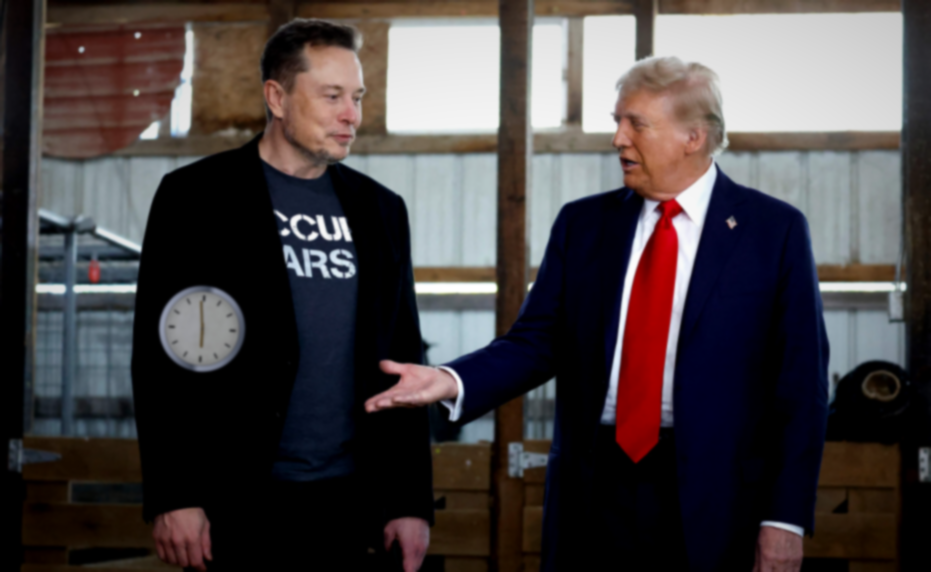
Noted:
5,59
